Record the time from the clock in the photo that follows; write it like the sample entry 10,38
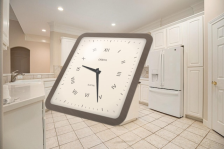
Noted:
9,26
